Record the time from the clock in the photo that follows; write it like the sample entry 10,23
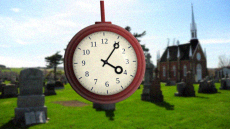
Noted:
4,06
